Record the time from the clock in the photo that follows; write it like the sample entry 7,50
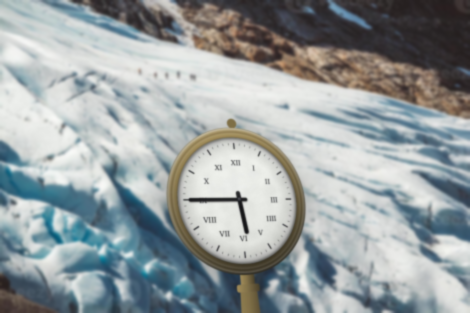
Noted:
5,45
